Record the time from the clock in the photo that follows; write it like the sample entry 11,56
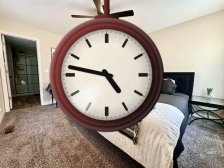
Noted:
4,47
